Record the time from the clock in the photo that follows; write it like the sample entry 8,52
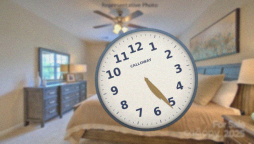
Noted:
5,26
